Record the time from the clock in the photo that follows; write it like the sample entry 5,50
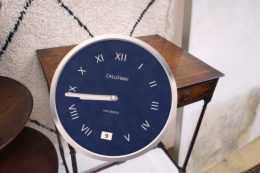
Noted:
8,44
